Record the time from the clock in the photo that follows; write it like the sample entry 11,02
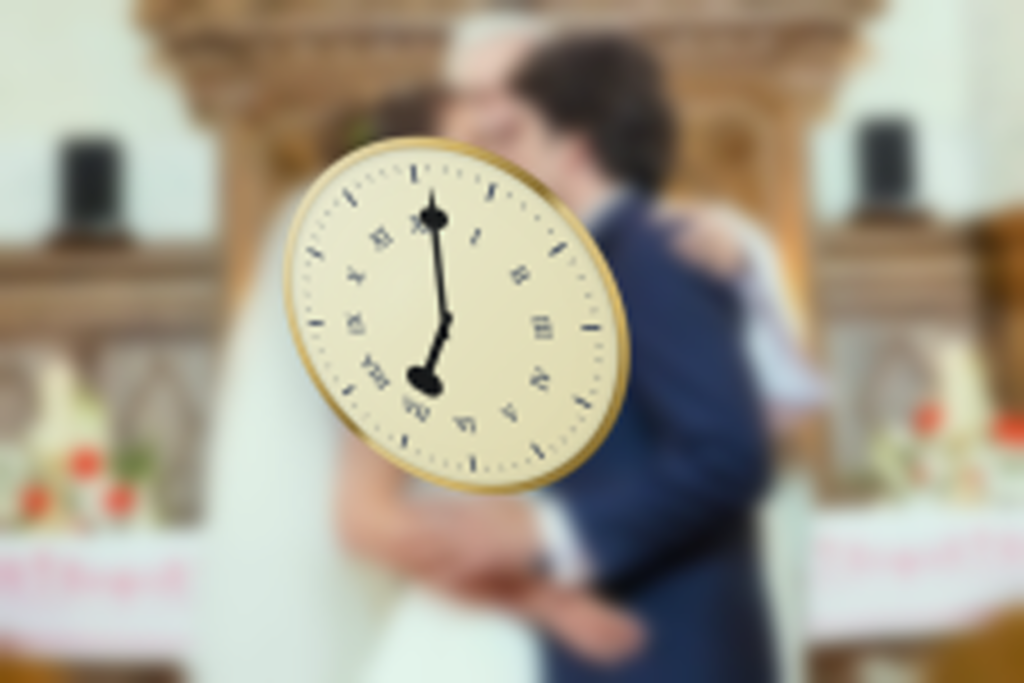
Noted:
7,01
